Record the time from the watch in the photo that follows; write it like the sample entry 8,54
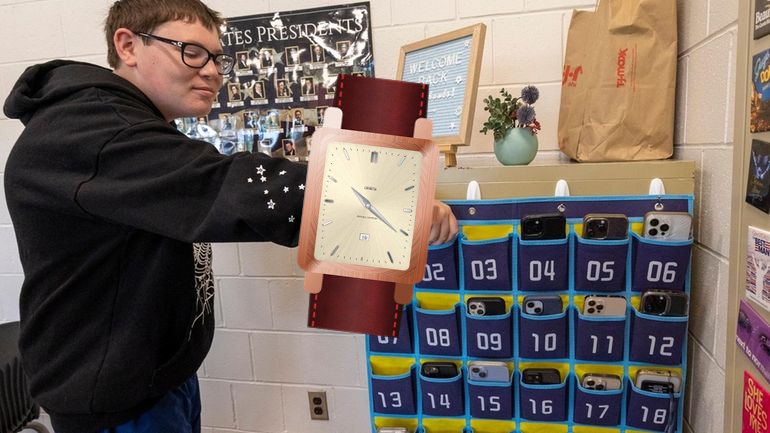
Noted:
10,21
